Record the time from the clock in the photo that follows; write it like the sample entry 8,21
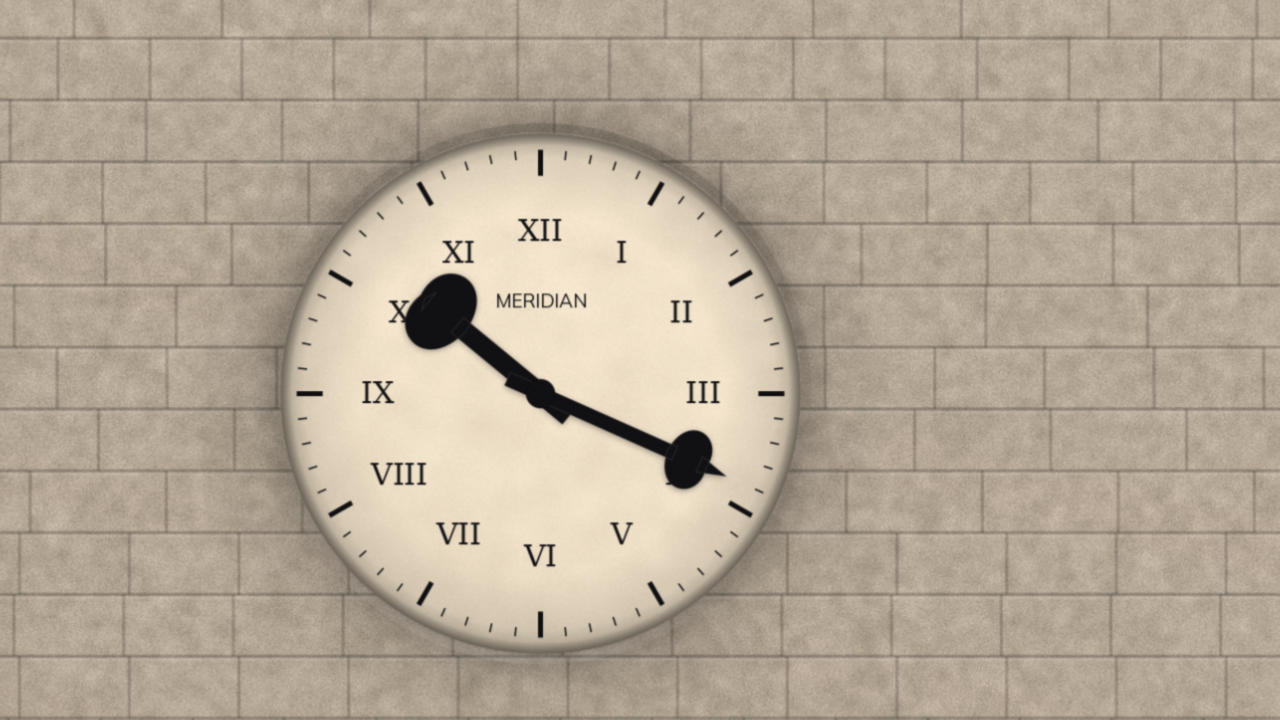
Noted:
10,19
